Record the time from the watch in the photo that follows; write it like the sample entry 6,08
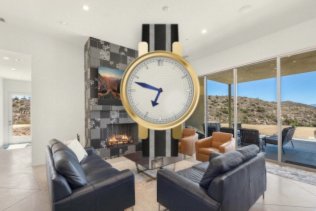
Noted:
6,48
